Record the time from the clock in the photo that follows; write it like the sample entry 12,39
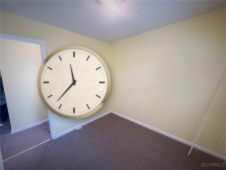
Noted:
11,37
